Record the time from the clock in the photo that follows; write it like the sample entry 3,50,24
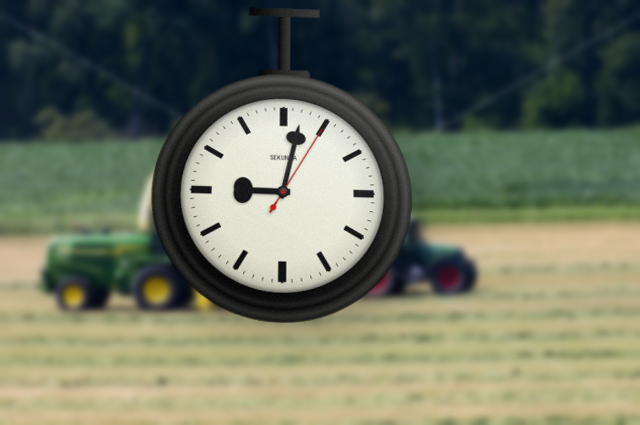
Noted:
9,02,05
